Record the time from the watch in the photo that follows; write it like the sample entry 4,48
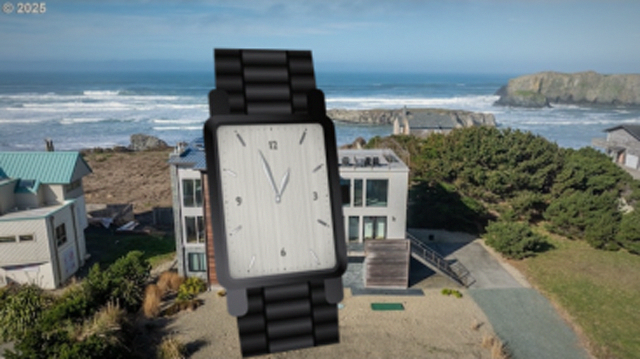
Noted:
12,57
